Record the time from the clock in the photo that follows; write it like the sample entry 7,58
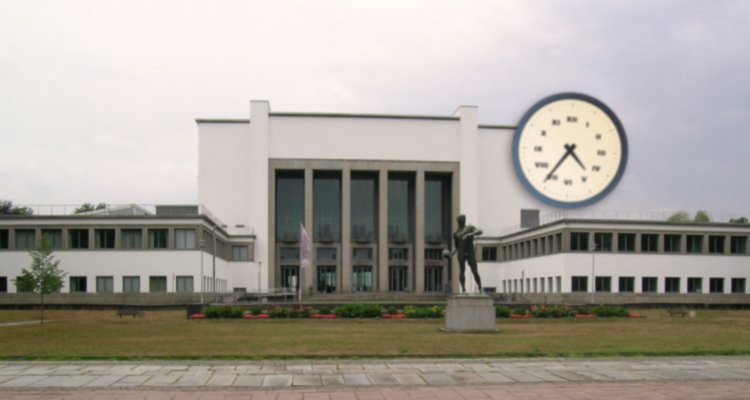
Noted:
4,36
